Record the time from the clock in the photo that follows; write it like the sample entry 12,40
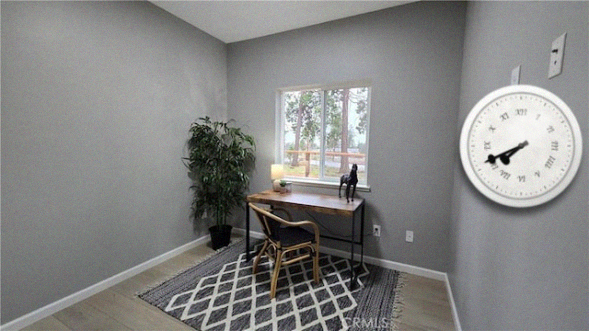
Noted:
7,41
